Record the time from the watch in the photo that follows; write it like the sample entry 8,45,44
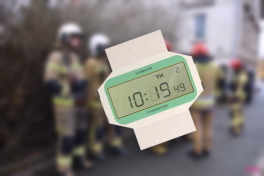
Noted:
10,19,49
